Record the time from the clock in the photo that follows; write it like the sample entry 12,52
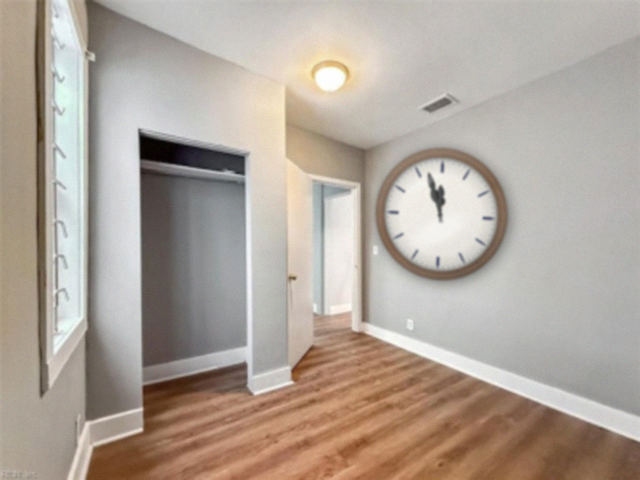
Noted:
11,57
